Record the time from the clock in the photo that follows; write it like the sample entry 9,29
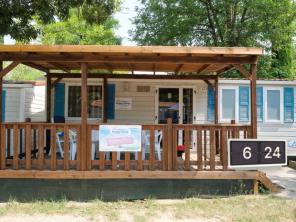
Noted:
6,24
